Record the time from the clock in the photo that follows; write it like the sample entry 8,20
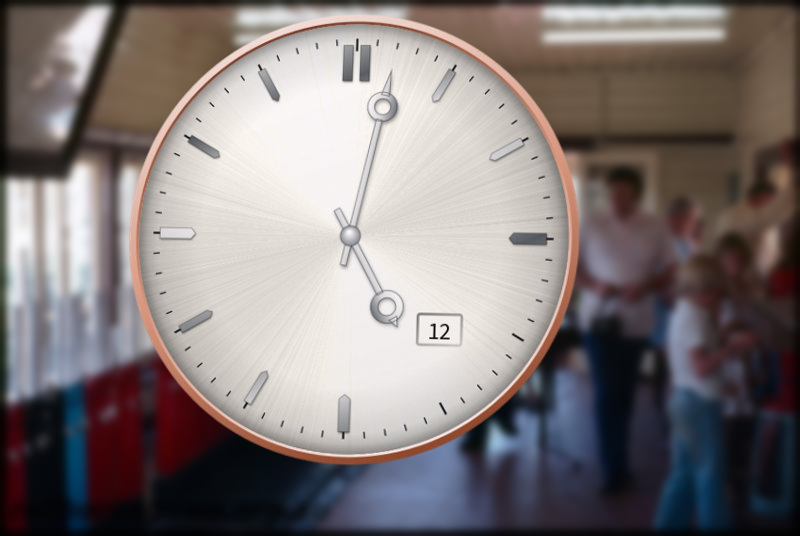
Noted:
5,02
